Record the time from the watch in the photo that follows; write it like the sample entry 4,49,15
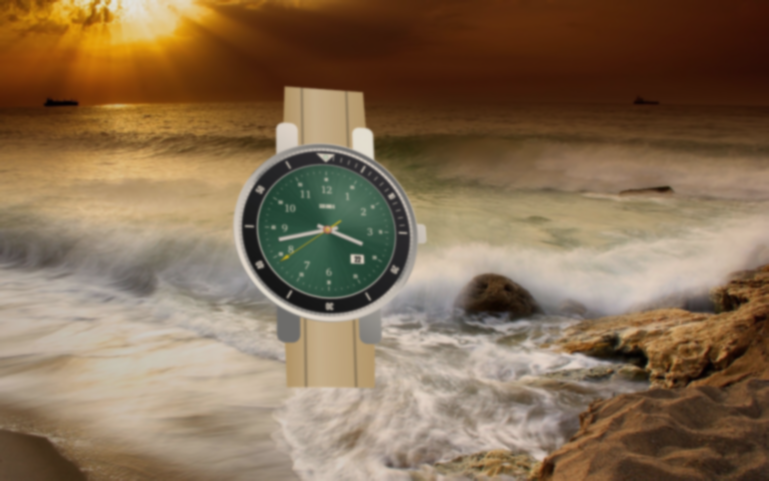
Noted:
3,42,39
